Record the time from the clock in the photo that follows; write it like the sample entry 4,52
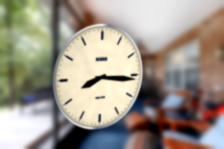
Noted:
8,16
